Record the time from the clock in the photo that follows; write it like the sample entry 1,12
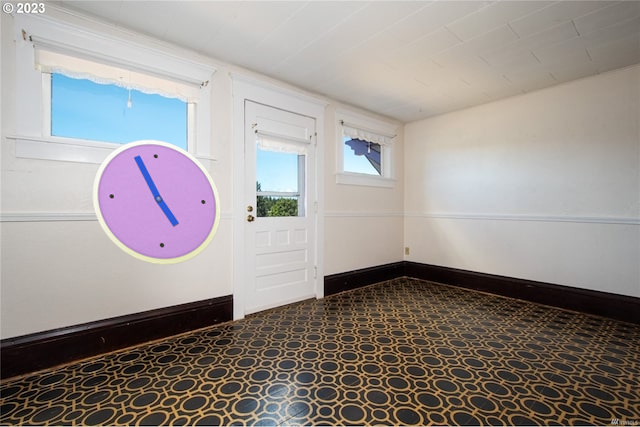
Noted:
4,56
